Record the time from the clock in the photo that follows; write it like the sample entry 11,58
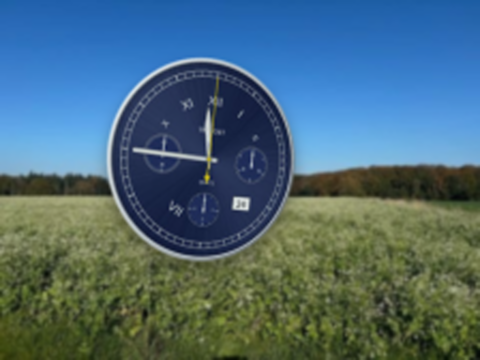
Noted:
11,45
